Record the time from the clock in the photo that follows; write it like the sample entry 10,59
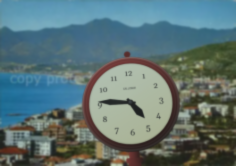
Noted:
4,46
